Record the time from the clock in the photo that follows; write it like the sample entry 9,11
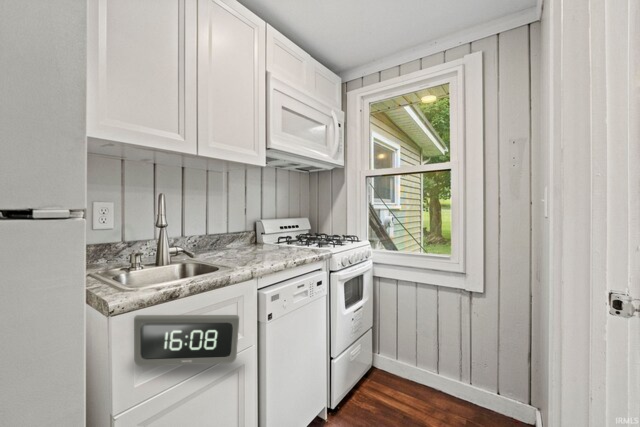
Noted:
16,08
